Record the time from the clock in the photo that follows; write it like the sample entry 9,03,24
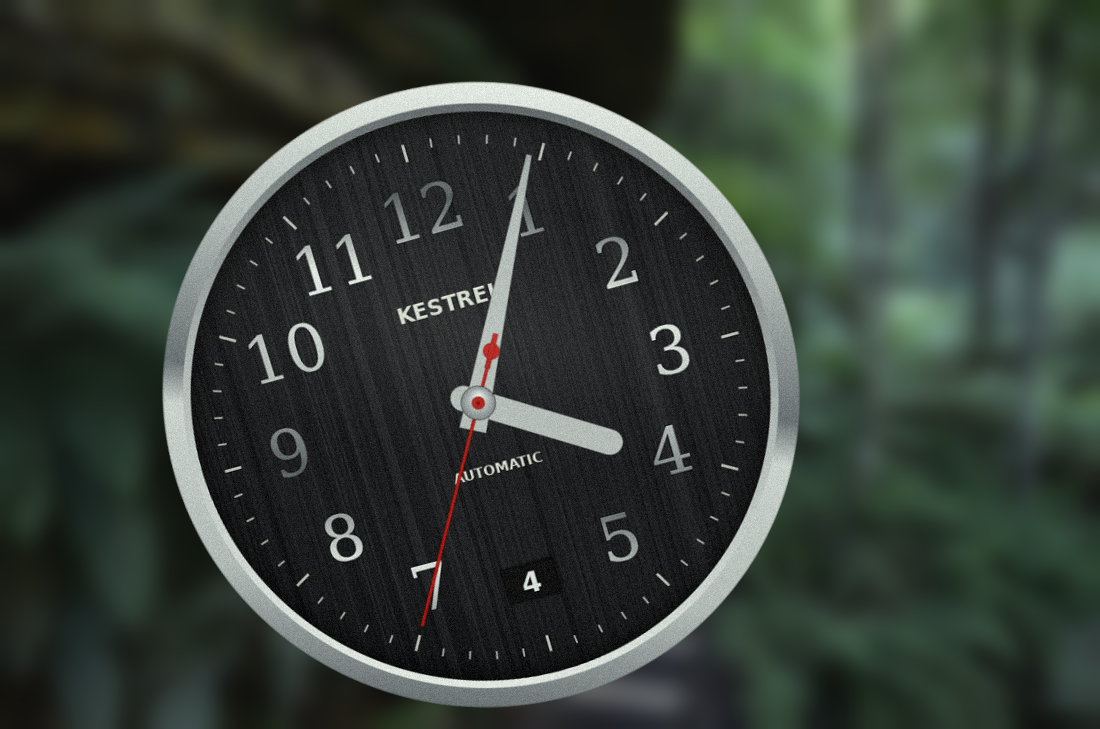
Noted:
4,04,35
